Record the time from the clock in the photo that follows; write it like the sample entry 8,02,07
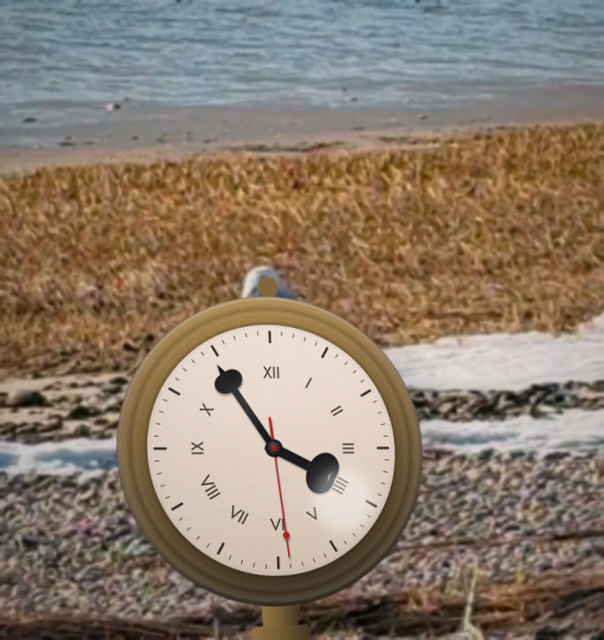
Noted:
3,54,29
